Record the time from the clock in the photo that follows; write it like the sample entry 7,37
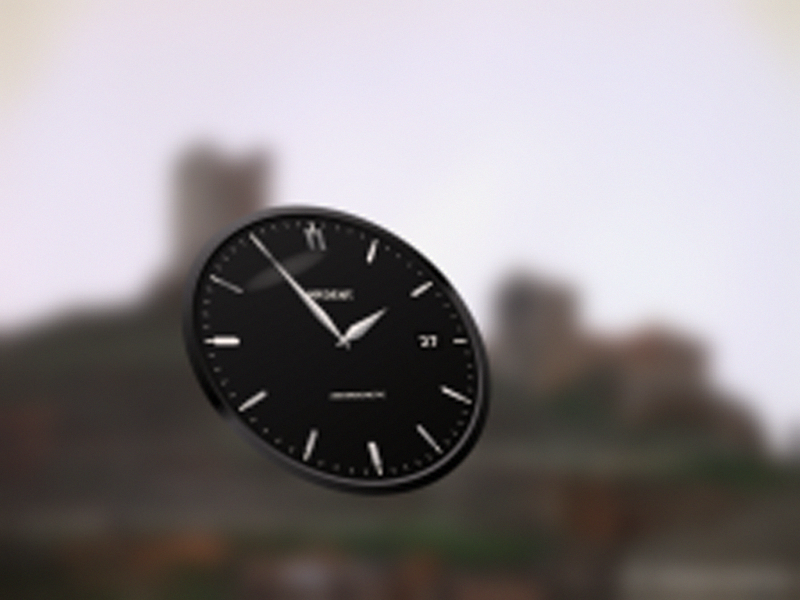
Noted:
1,55
